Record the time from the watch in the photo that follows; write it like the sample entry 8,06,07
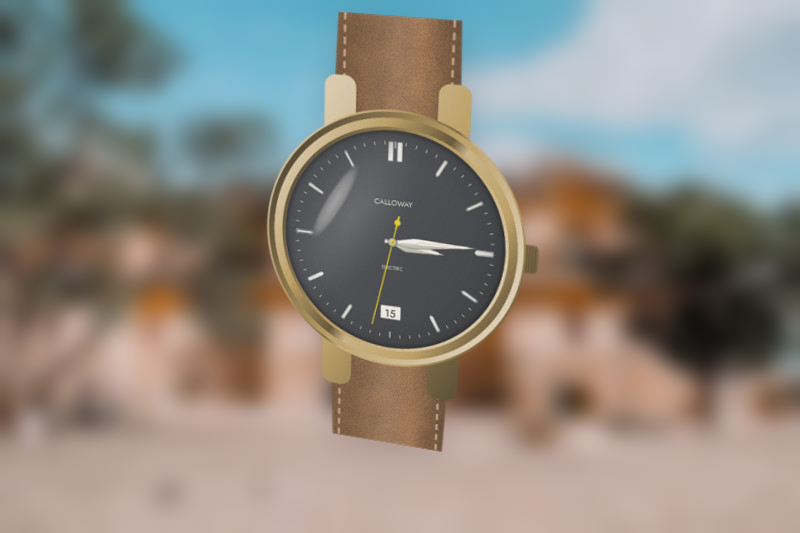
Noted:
3,14,32
